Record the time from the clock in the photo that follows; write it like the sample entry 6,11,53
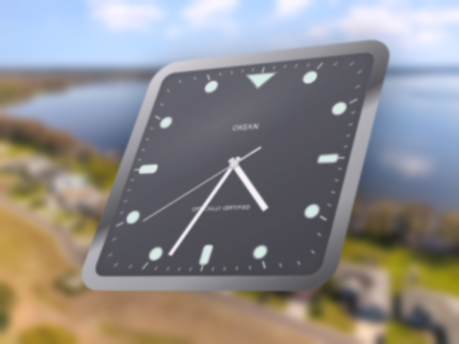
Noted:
4,33,39
